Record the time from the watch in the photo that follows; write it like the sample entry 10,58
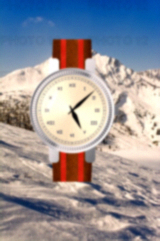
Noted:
5,08
